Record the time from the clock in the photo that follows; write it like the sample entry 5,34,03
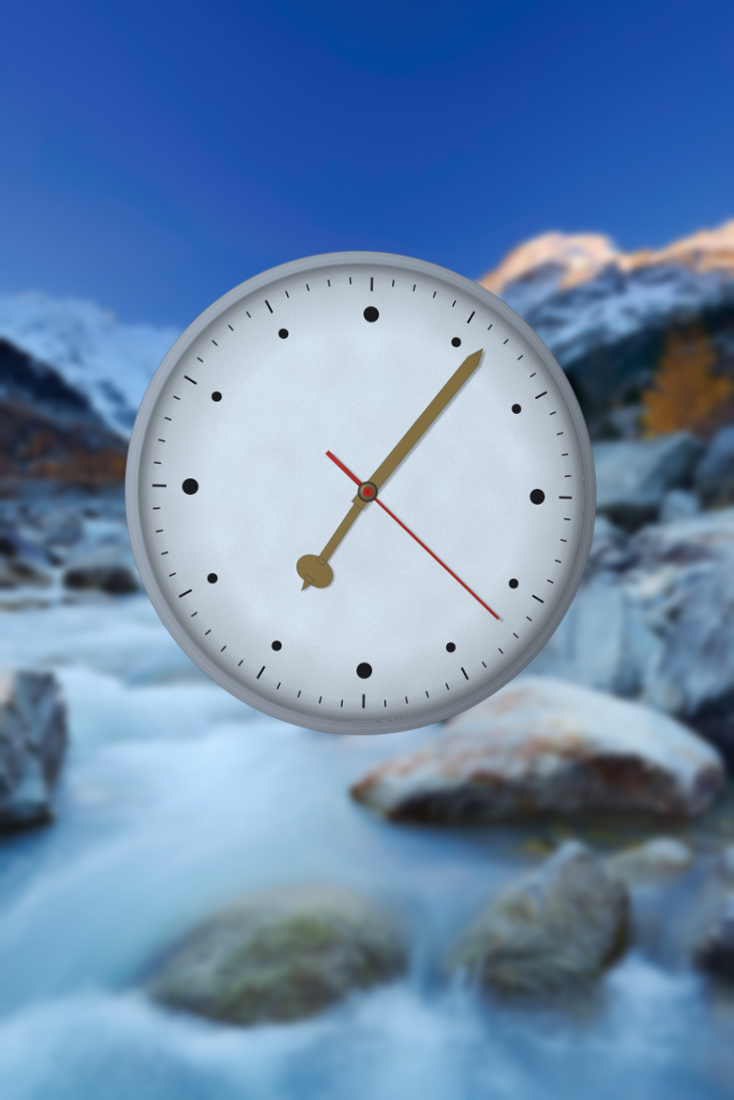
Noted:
7,06,22
